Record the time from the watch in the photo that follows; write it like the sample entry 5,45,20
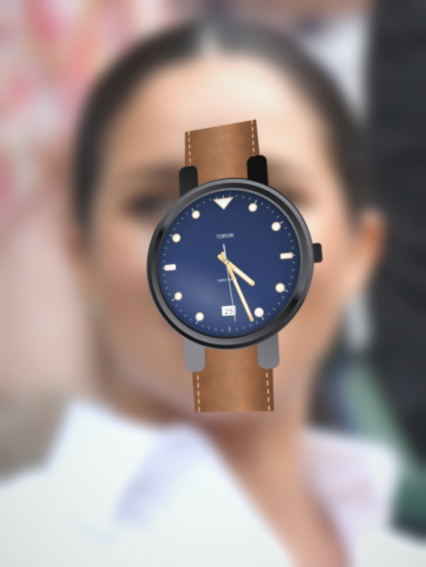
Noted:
4,26,29
